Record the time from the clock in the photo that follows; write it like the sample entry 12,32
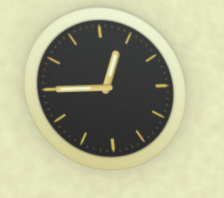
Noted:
12,45
